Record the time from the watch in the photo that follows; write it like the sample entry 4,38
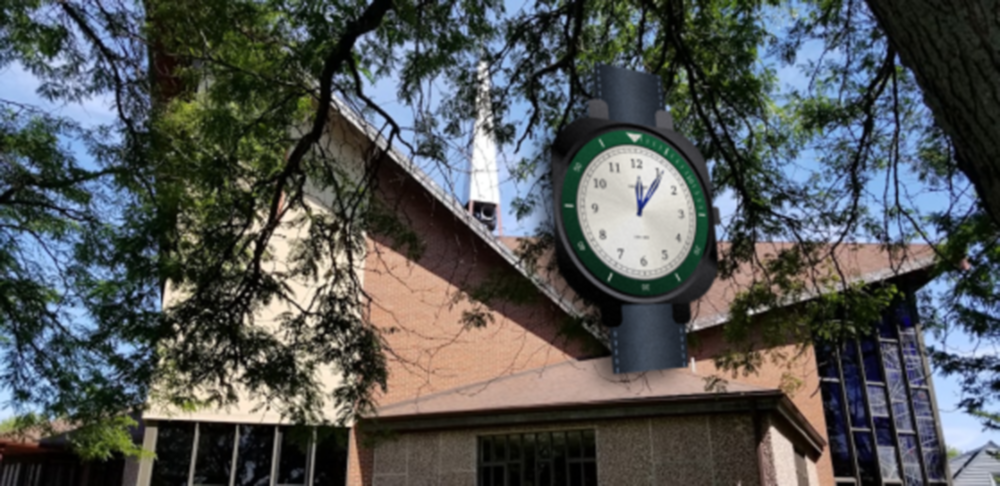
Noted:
12,06
